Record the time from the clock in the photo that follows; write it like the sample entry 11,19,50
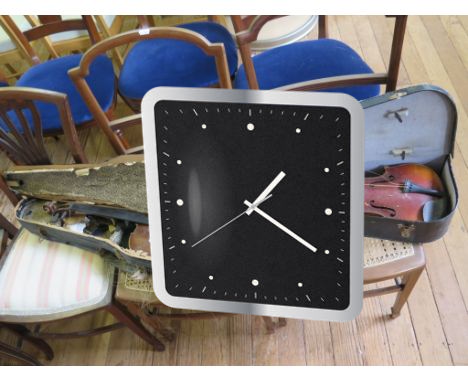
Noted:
1,20,39
